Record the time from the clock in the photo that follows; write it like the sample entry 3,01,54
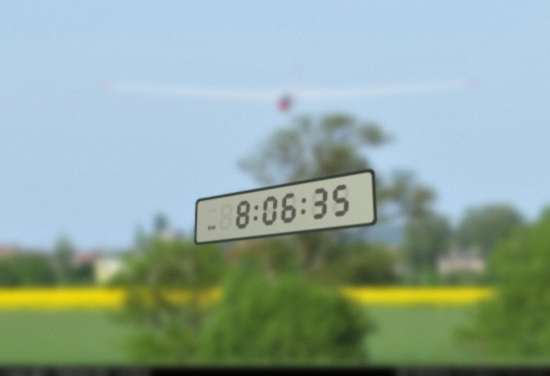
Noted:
8,06,35
